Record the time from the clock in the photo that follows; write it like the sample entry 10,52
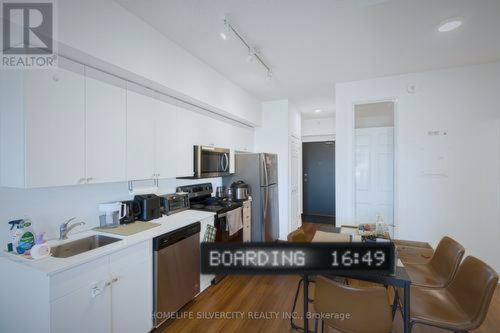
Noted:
16,49
